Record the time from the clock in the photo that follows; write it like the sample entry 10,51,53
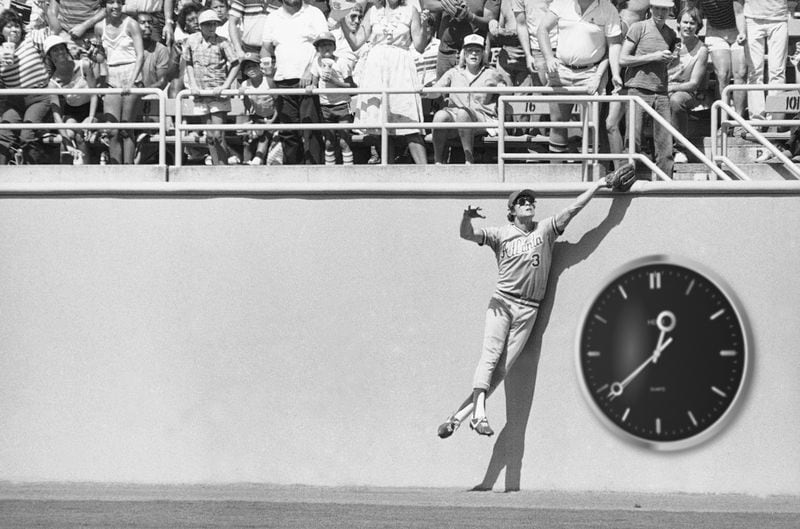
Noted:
12,38,38
